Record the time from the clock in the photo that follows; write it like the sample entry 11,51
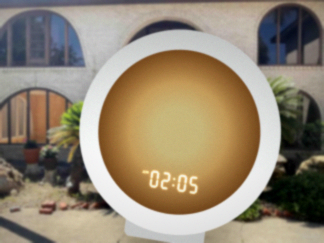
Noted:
2,05
